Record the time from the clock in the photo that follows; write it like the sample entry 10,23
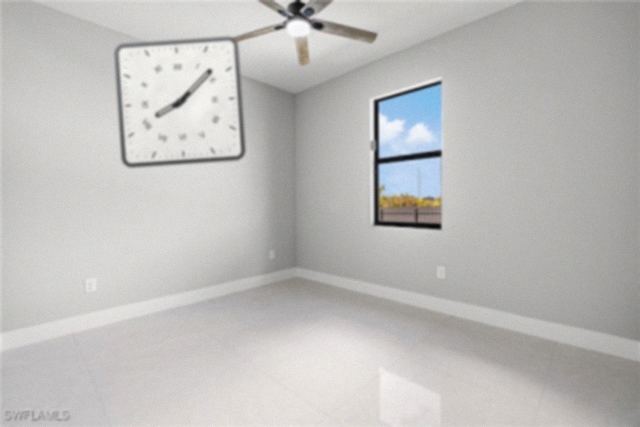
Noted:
8,08
